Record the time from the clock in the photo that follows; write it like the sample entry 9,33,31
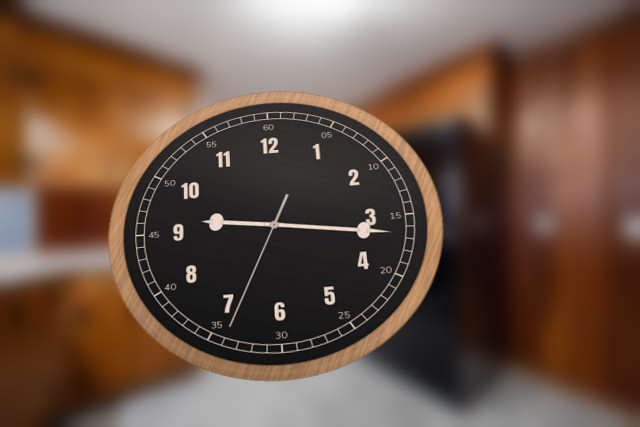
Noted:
9,16,34
